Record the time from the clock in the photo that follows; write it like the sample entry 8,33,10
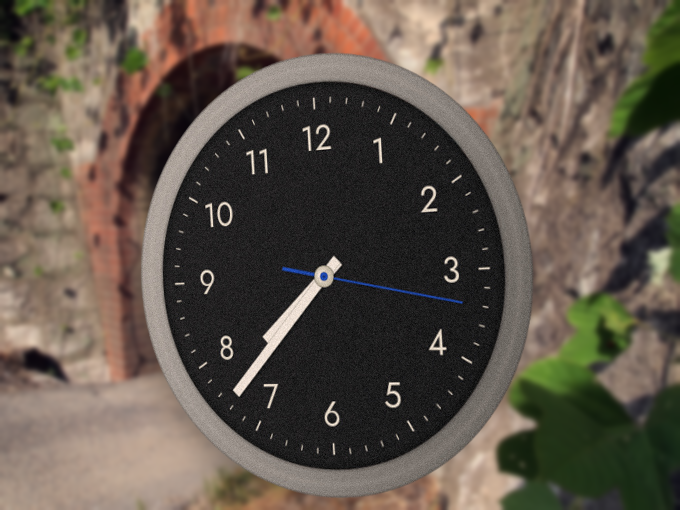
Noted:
7,37,17
